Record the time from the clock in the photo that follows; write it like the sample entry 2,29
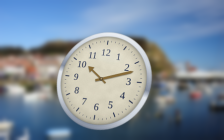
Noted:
10,12
